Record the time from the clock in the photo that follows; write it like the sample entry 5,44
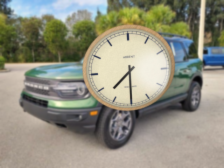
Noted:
7,30
